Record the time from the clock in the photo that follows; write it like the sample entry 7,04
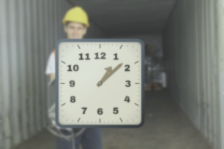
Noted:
1,08
